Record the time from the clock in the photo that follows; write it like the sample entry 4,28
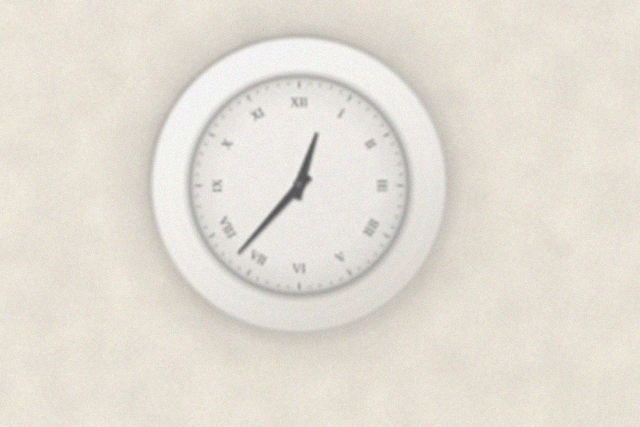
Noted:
12,37
